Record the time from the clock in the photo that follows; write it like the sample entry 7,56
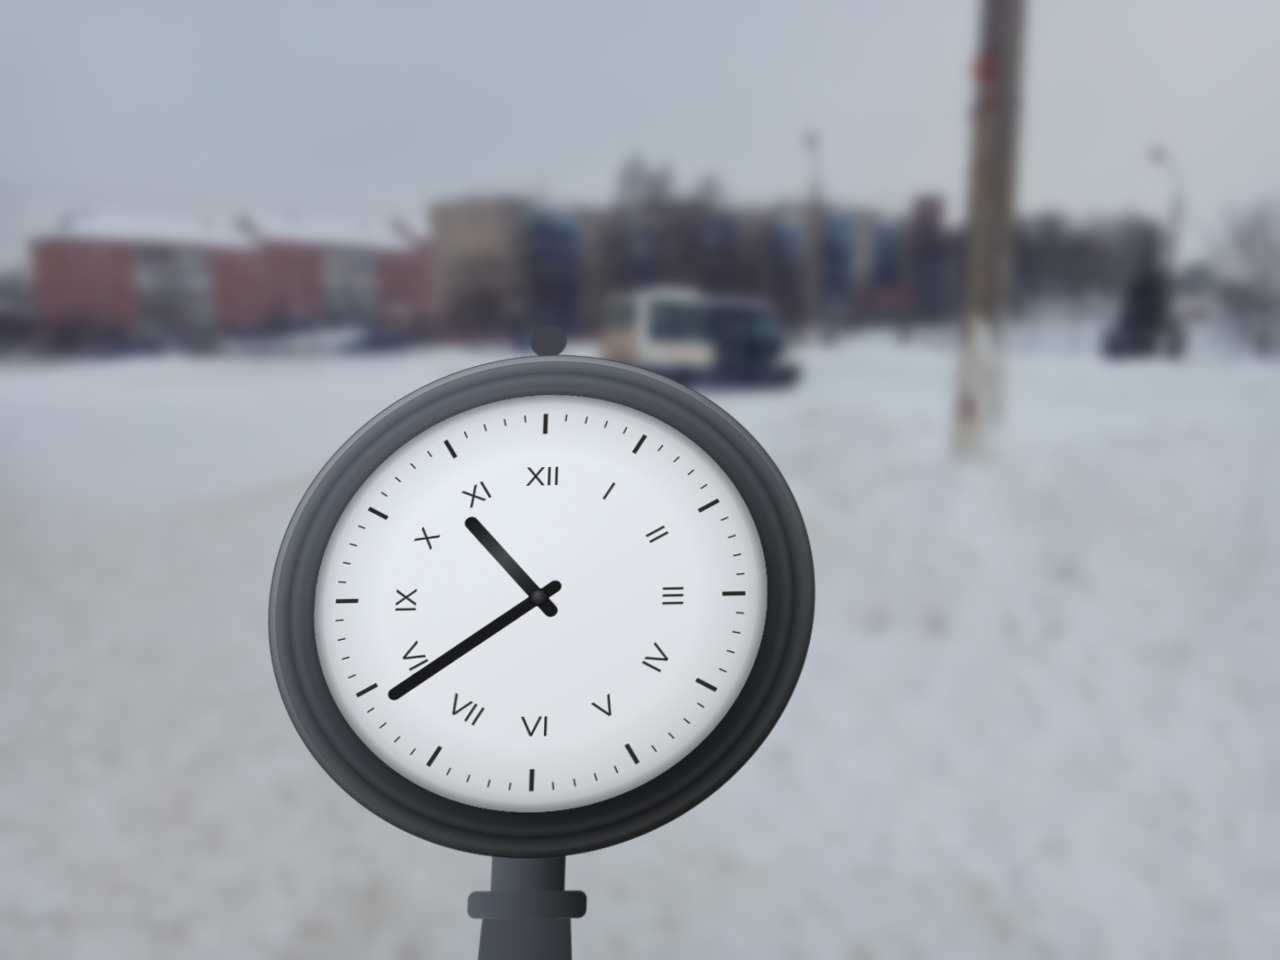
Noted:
10,39
